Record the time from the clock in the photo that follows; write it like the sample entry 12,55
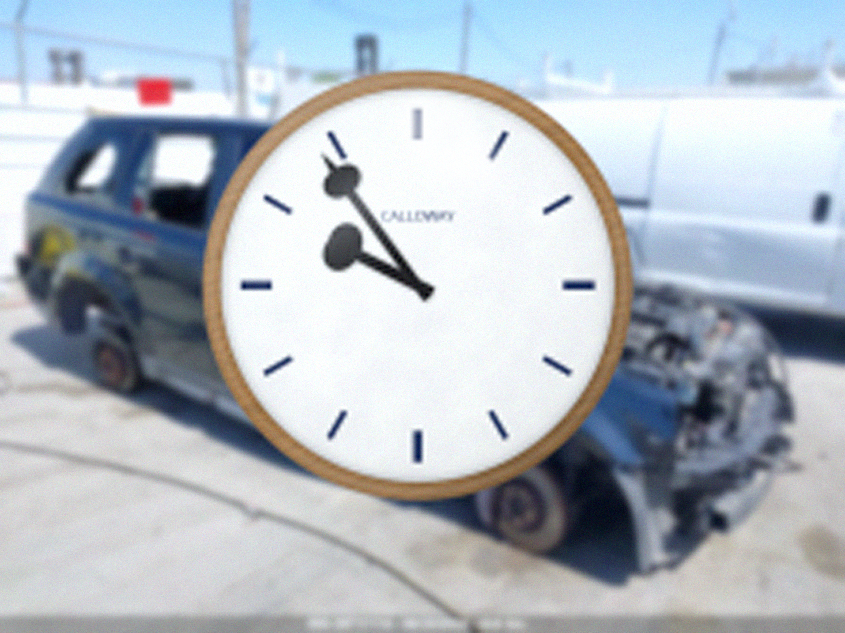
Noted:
9,54
